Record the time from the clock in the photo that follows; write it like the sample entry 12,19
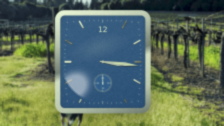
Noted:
3,16
